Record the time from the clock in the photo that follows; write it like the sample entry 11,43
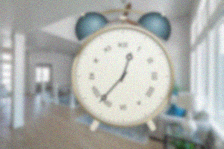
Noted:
12,37
